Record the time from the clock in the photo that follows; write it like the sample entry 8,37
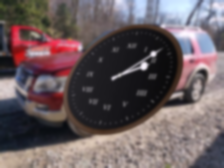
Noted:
2,08
